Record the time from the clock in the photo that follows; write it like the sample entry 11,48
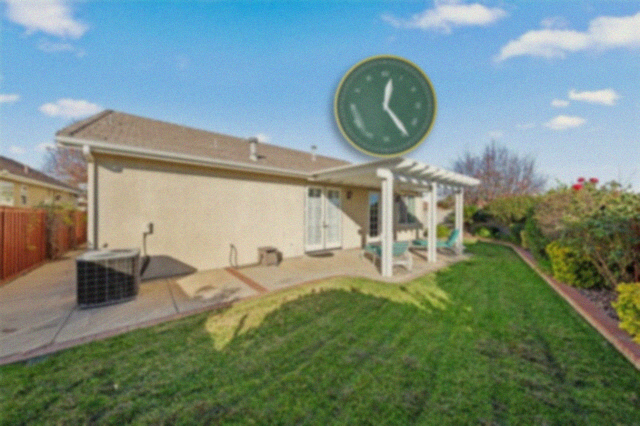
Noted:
12,24
